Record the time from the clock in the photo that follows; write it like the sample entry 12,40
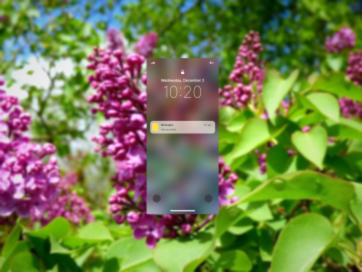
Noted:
10,20
